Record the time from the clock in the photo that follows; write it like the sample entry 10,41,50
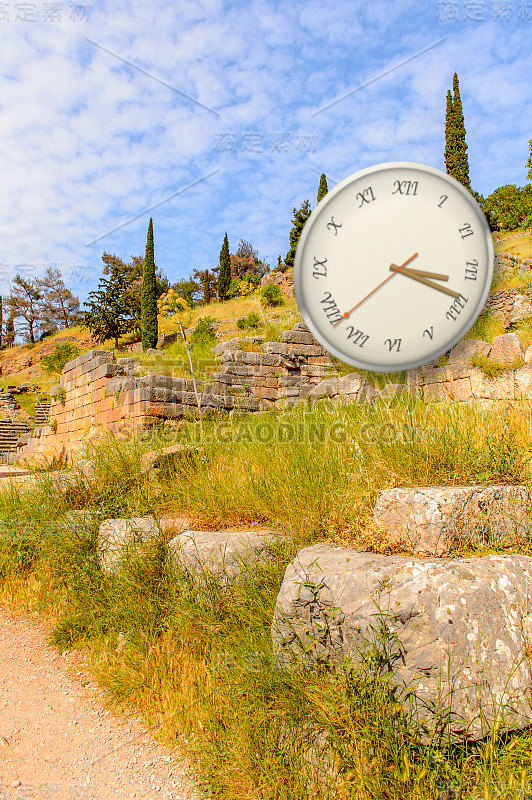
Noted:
3,18,38
